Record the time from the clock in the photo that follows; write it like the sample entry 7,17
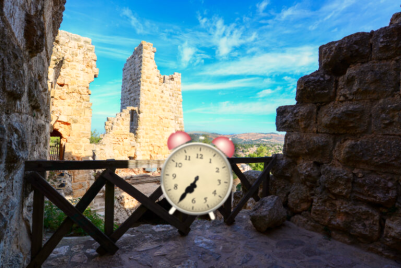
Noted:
6,35
